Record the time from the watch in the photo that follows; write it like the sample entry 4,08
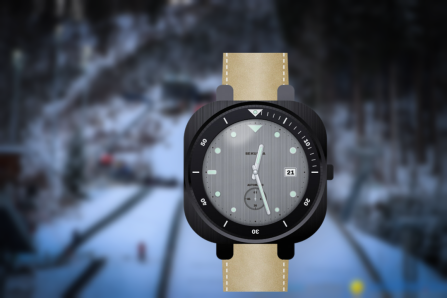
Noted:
12,27
